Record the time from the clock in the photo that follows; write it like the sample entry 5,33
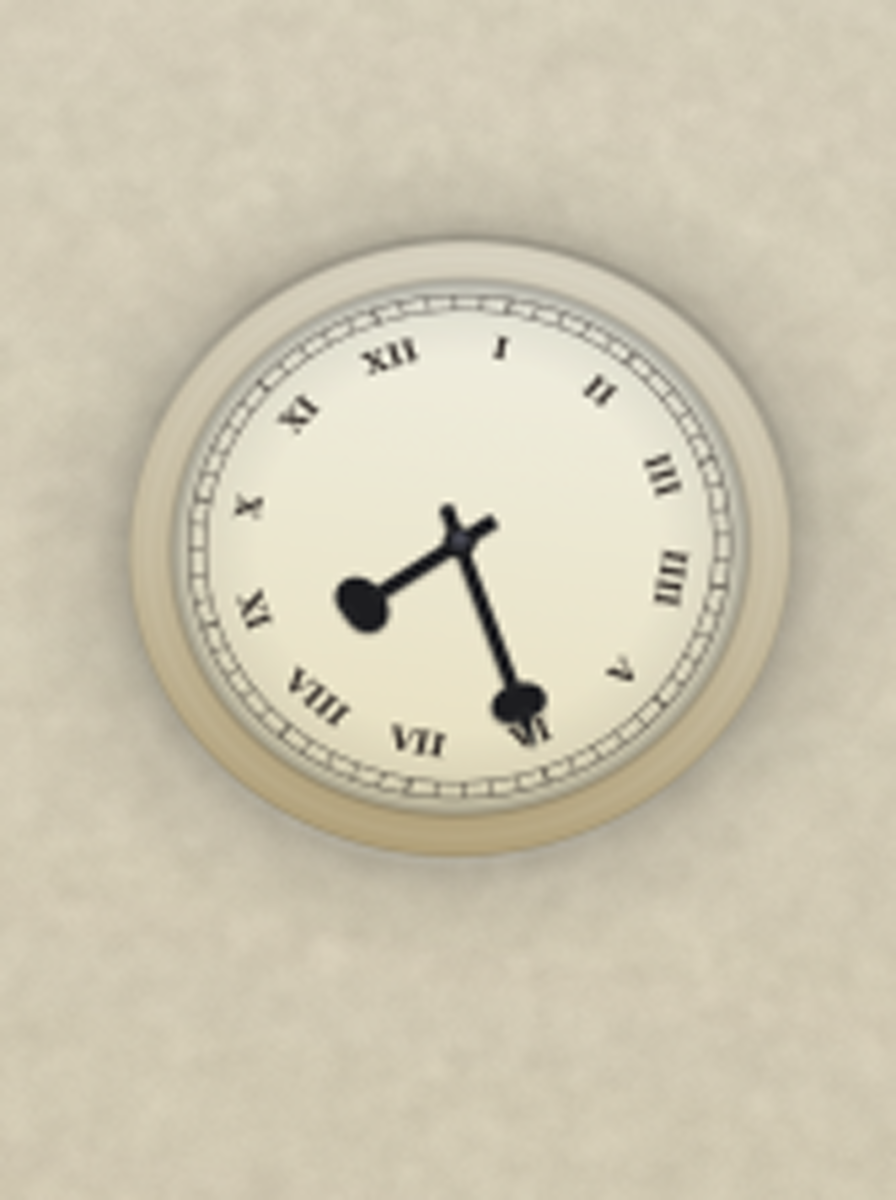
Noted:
8,30
